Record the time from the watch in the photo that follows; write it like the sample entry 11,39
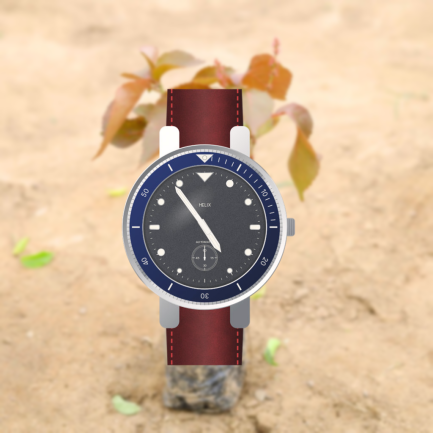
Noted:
4,54
